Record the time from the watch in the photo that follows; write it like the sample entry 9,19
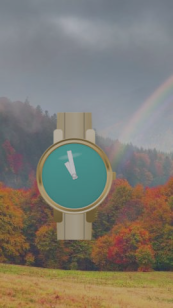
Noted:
10,58
